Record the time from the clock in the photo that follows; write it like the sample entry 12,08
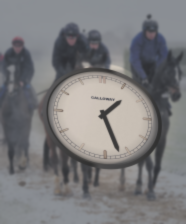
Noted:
1,27
